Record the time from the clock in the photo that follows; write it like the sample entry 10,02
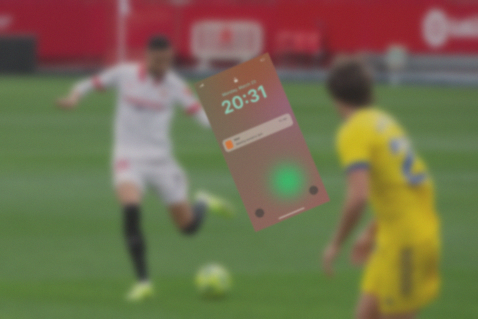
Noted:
20,31
